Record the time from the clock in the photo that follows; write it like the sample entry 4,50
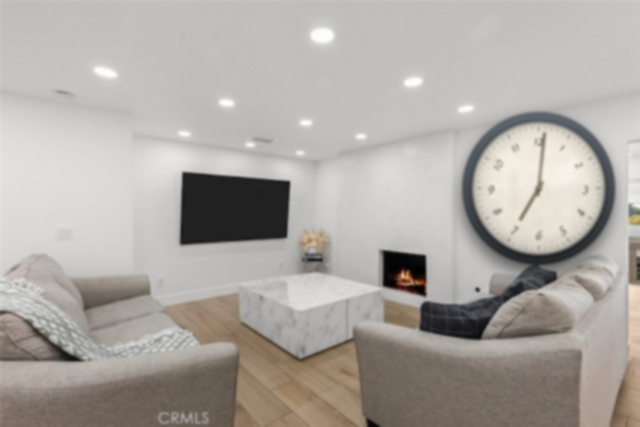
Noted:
7,01
